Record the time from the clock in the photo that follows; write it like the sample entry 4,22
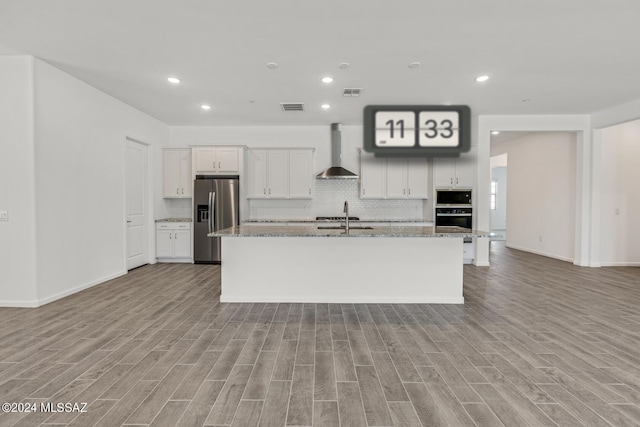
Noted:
11,33
